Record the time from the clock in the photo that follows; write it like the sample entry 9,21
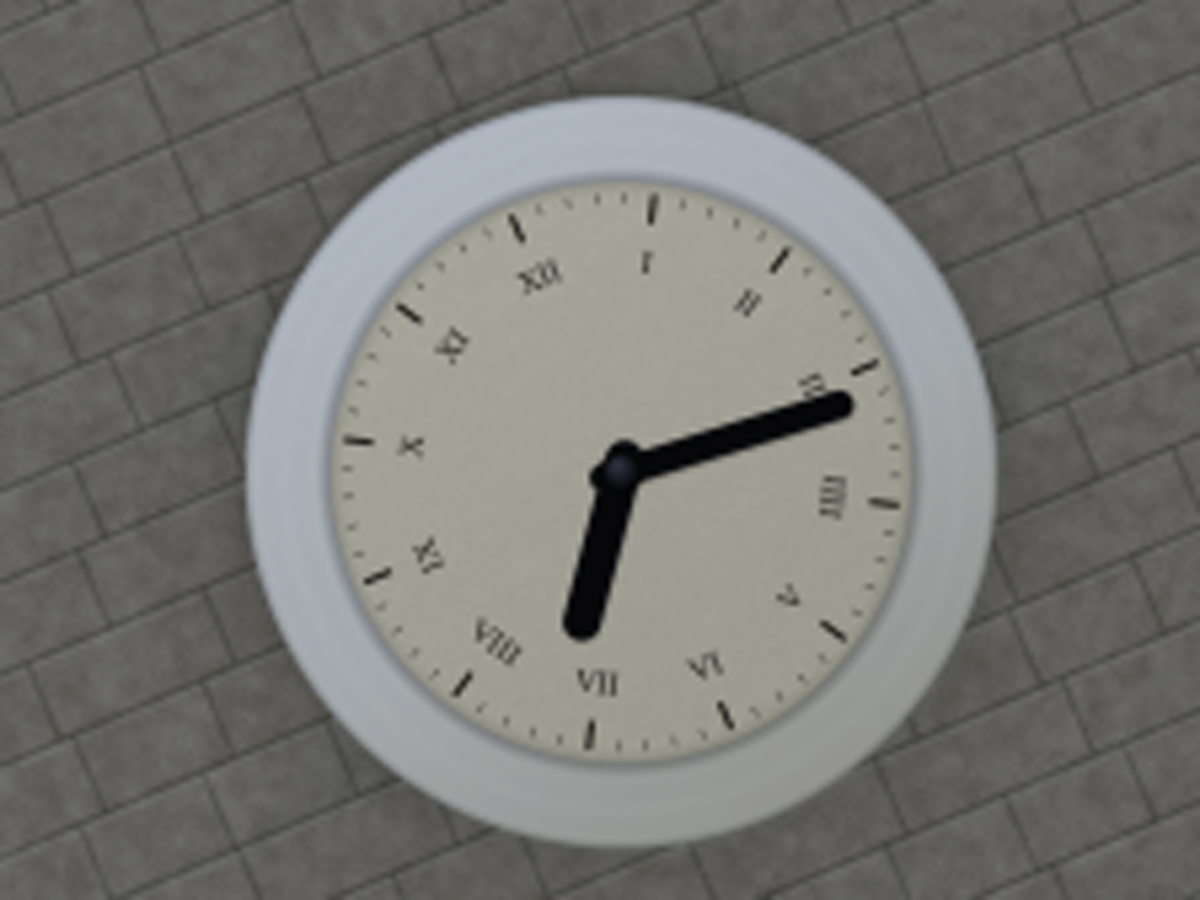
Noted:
7,16
